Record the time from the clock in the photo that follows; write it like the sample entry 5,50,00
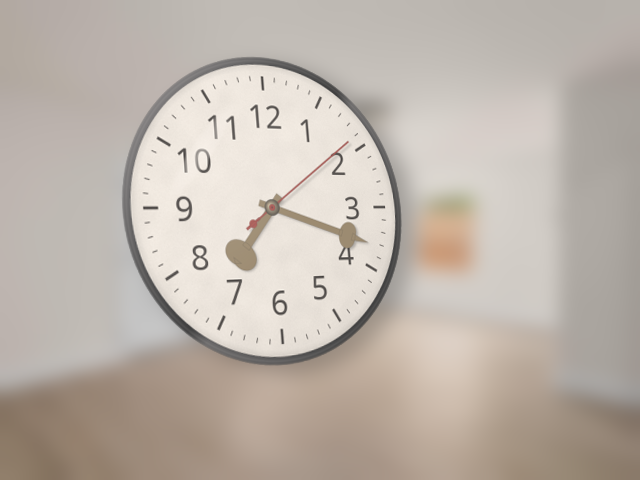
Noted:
7,18,09
